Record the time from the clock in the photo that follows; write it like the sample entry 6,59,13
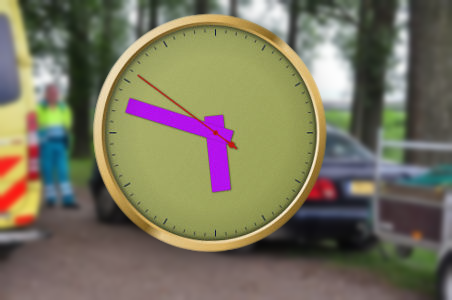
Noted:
5,47,51
